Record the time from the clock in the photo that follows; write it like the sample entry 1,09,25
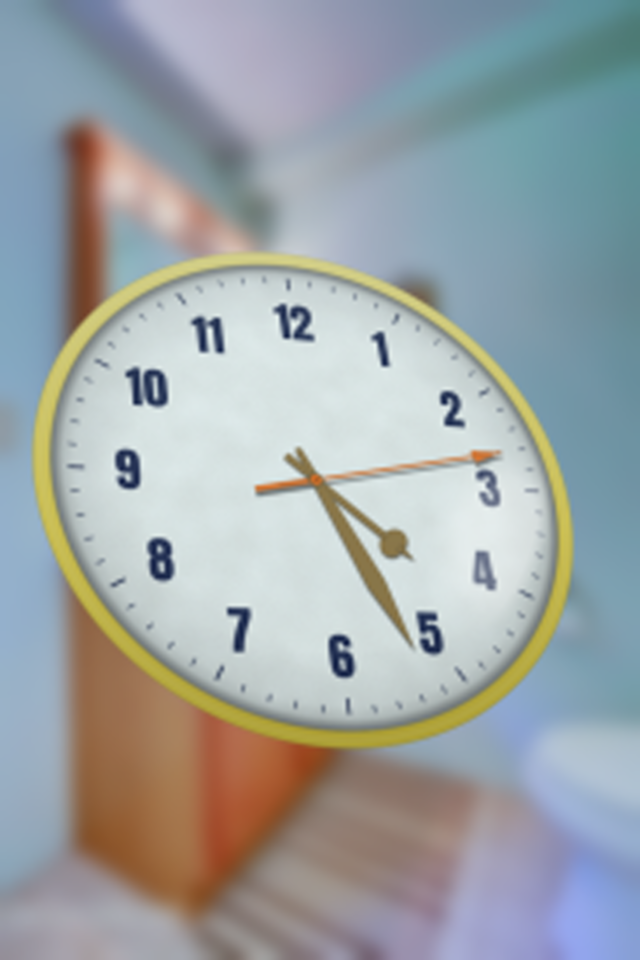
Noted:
4,26,13
